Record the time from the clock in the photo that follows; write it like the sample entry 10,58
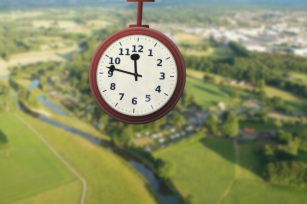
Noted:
11,47
